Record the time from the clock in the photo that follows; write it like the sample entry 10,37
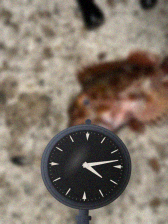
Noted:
4,13
